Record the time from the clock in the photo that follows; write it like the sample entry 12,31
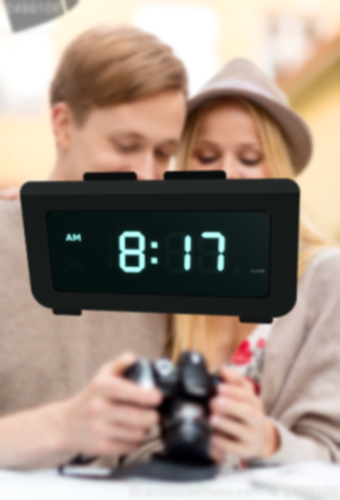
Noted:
8,17
